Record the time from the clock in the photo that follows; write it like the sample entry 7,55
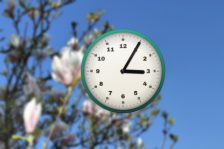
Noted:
3,05
